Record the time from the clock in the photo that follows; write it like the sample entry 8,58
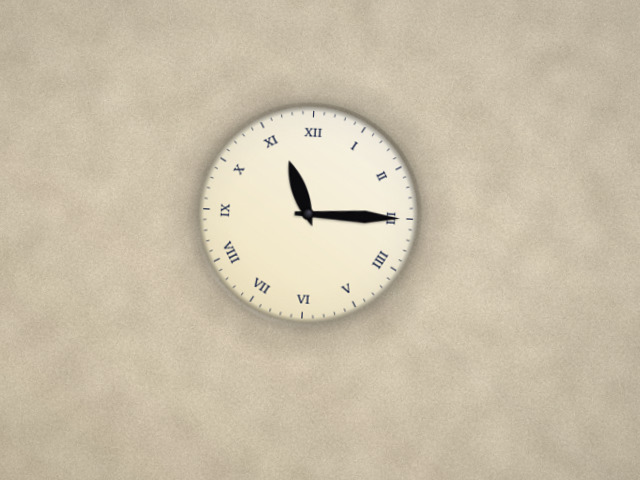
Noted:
11,15
